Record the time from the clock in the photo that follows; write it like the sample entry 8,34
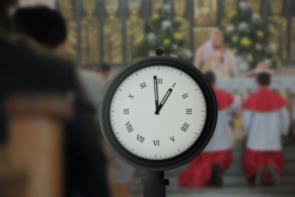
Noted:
12,59
